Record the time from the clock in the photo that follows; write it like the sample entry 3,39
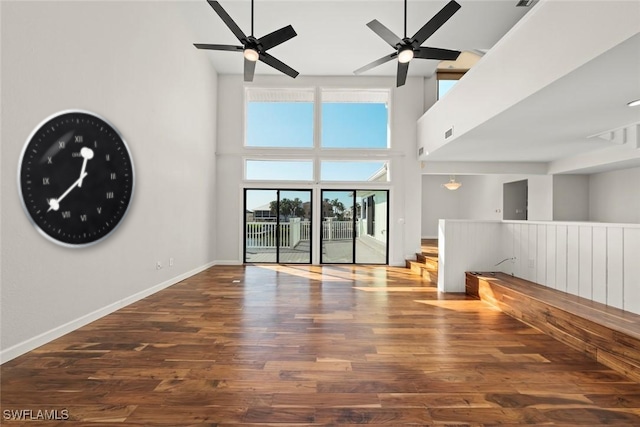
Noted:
12,39
